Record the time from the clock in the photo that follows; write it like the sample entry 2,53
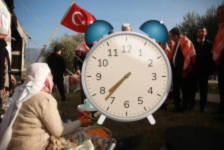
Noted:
7,37
